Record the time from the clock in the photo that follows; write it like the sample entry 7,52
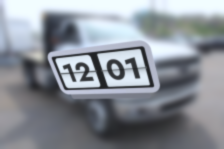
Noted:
12,01
